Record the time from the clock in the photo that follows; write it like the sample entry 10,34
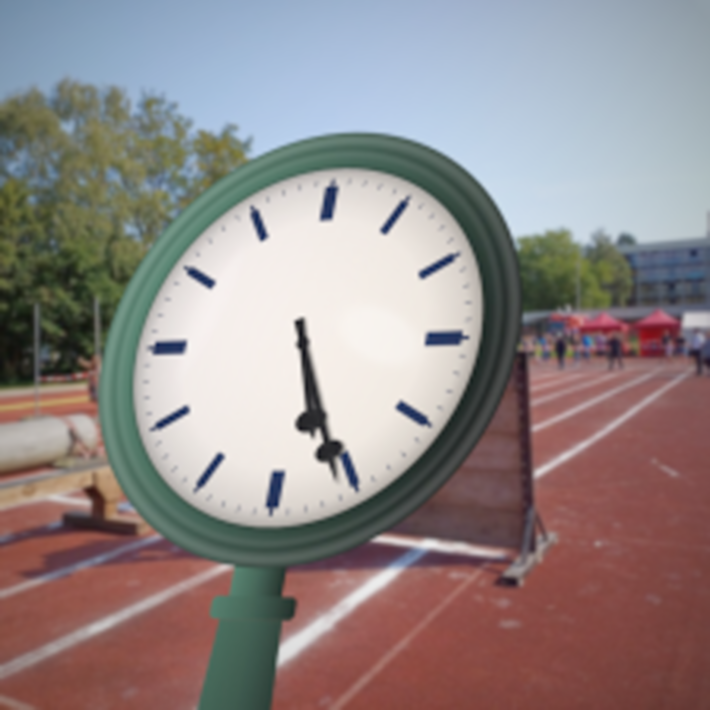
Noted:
5,26
